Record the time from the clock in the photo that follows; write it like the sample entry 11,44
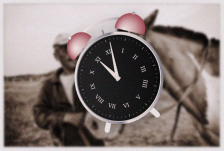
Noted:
11,01
